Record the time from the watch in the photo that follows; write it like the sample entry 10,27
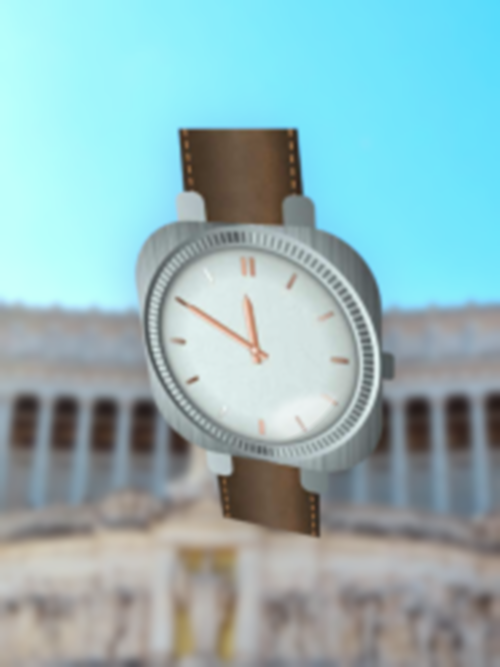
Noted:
11,50
